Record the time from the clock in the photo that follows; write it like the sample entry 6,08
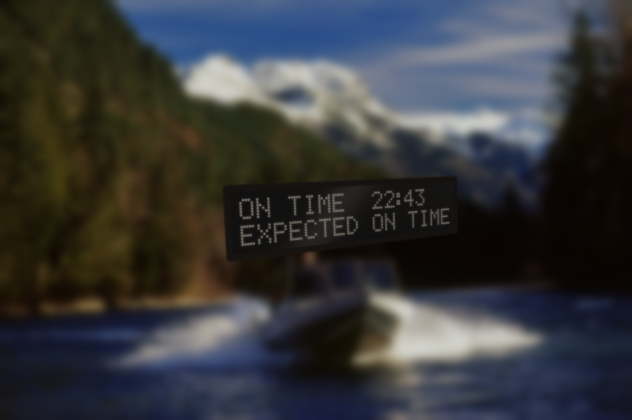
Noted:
22,43
